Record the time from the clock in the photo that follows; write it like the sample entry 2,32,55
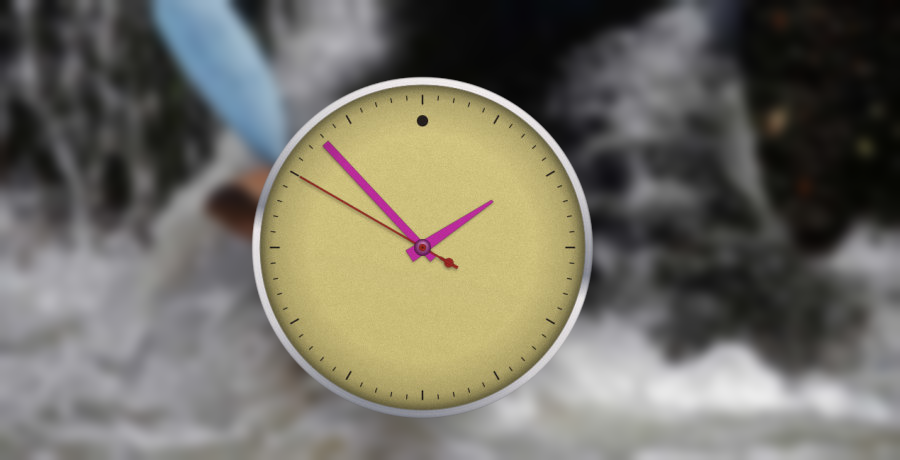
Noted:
1,52,50
